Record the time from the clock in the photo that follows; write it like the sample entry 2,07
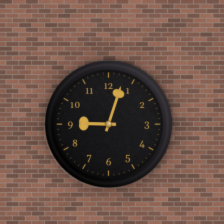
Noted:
9,03
